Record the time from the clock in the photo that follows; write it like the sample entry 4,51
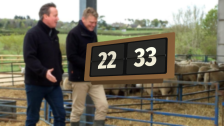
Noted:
22,33
